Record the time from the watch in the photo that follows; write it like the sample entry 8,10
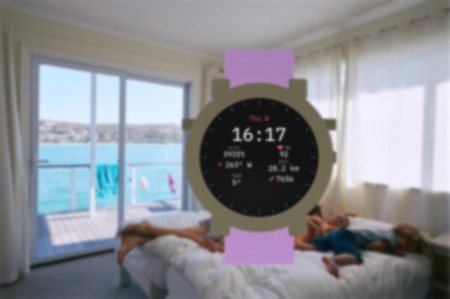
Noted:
16,17
